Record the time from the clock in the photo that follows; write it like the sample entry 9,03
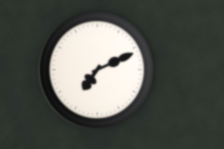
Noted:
7,11
